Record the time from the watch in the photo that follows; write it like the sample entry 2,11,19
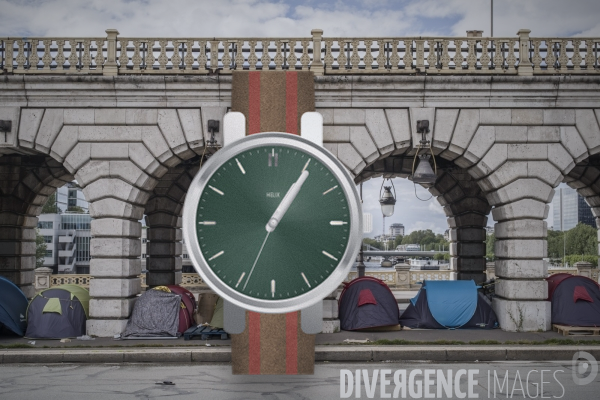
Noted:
1,05,34
